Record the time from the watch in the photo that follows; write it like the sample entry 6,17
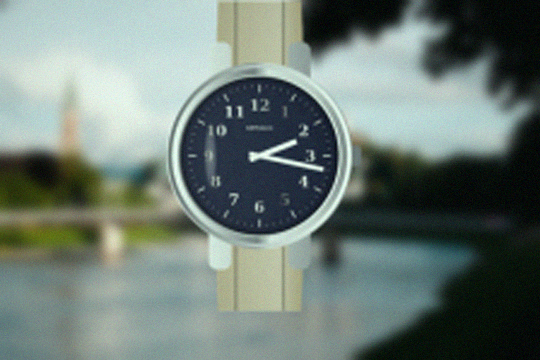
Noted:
2,17
